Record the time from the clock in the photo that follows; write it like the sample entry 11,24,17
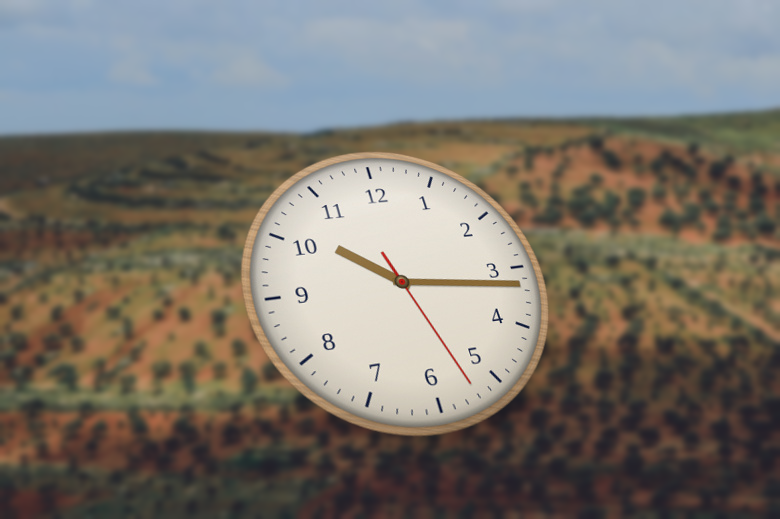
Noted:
10,16,27
